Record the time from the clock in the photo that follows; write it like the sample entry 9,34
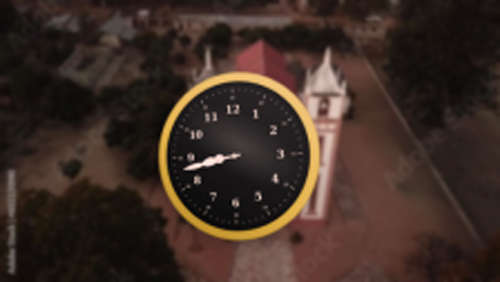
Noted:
8,43
